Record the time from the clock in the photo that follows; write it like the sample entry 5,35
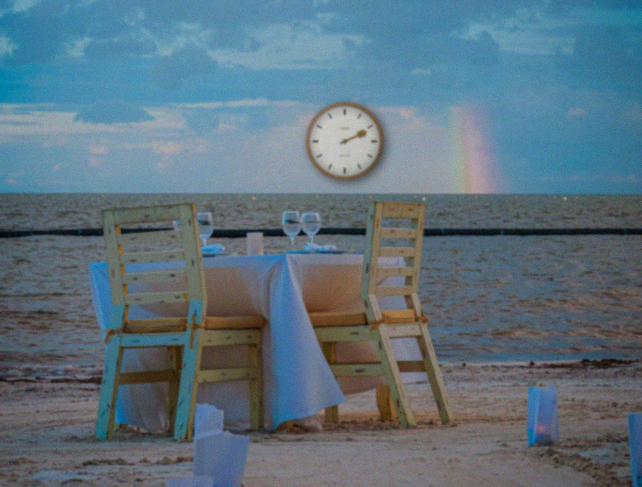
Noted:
2,11
